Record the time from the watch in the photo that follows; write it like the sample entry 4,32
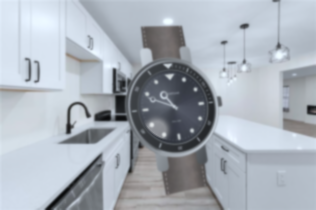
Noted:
10,49
